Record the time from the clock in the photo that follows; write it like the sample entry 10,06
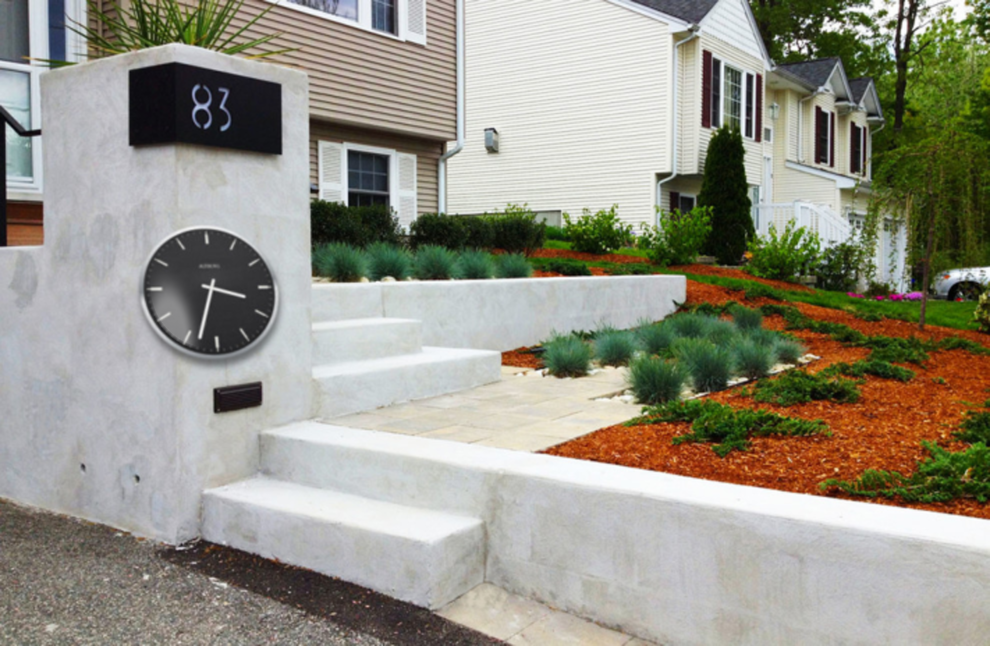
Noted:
3,33
